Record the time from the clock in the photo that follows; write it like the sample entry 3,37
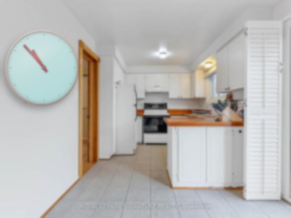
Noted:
10,53
